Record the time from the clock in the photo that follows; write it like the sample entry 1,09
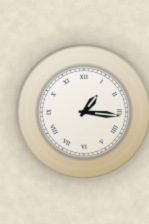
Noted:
1,16
